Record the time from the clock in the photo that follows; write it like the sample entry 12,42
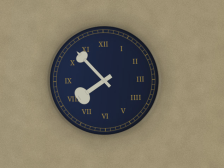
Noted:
7,53
